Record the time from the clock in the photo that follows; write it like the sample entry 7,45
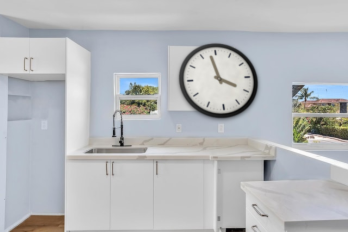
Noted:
3,58
